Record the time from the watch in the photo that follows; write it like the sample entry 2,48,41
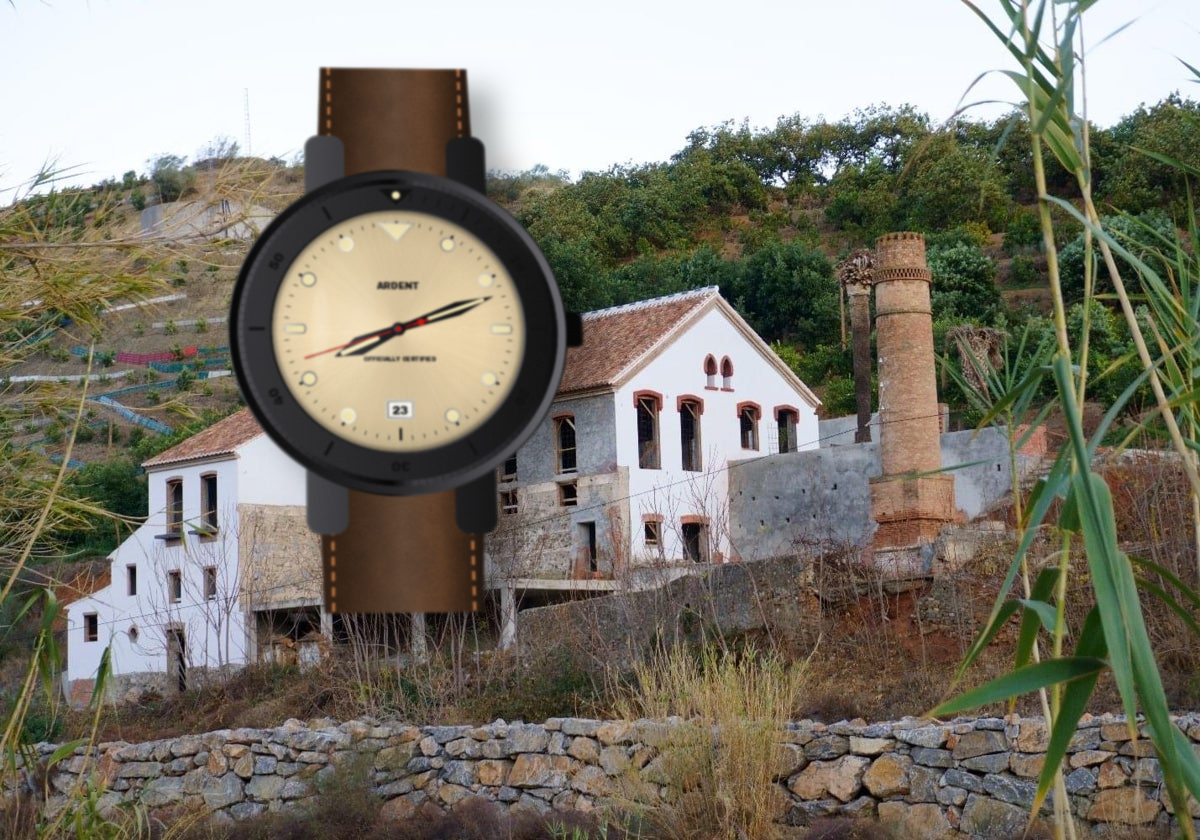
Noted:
8,11,42
